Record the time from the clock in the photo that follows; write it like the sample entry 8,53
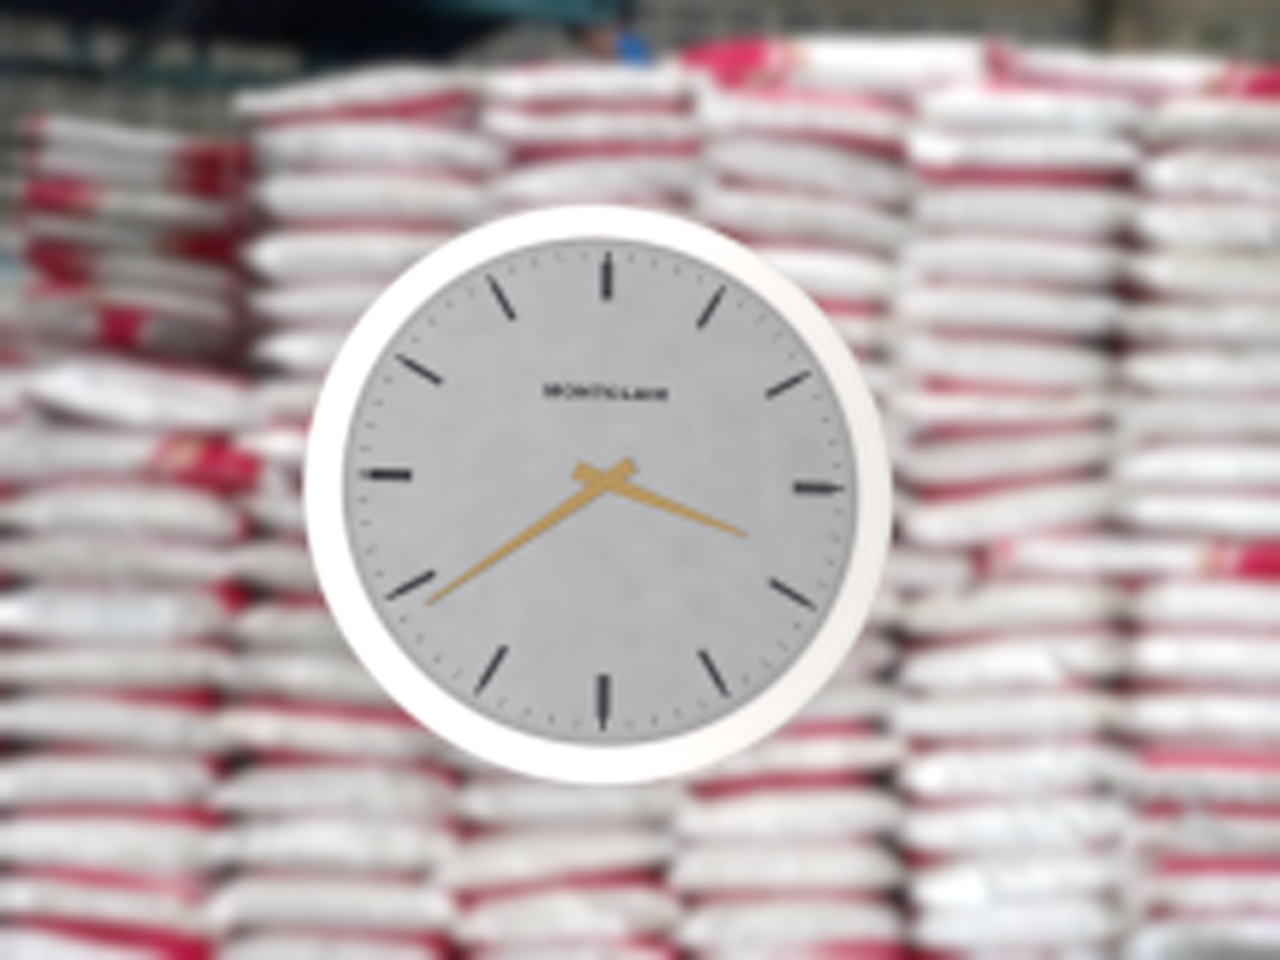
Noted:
3,39
